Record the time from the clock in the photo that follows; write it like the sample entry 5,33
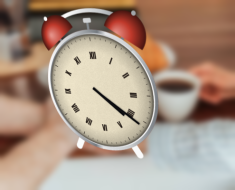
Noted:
4,21
